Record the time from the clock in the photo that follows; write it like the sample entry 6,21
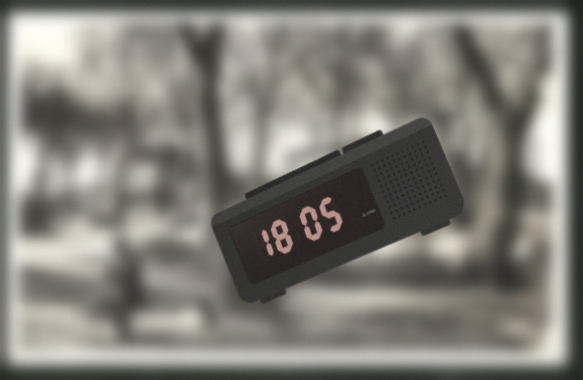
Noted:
18,05
